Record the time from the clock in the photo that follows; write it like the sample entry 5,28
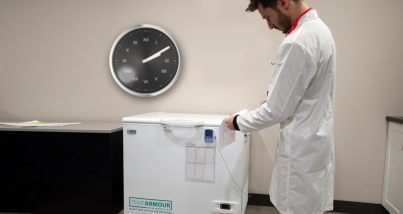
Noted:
2,10
